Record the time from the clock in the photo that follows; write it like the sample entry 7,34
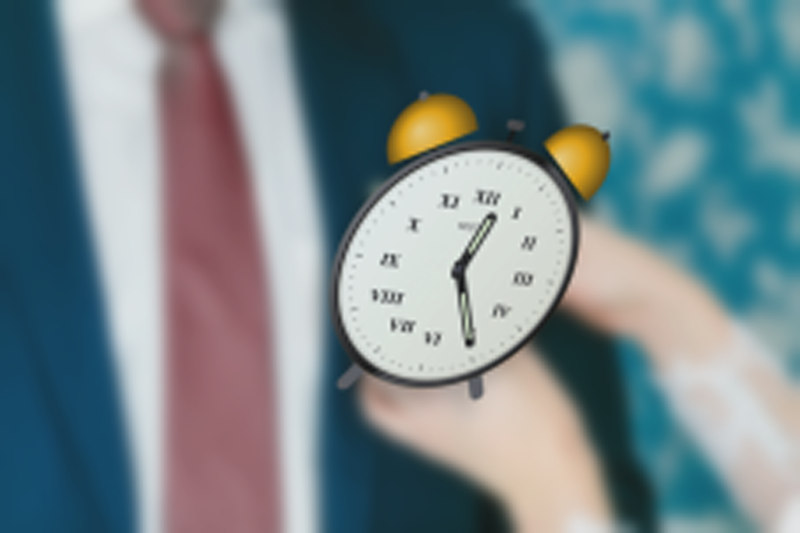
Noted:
12,25
